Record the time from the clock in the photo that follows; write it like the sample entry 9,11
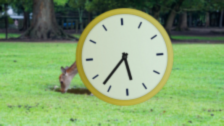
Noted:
5,37
